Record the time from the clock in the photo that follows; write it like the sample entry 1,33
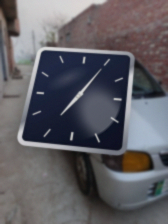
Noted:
7,05
